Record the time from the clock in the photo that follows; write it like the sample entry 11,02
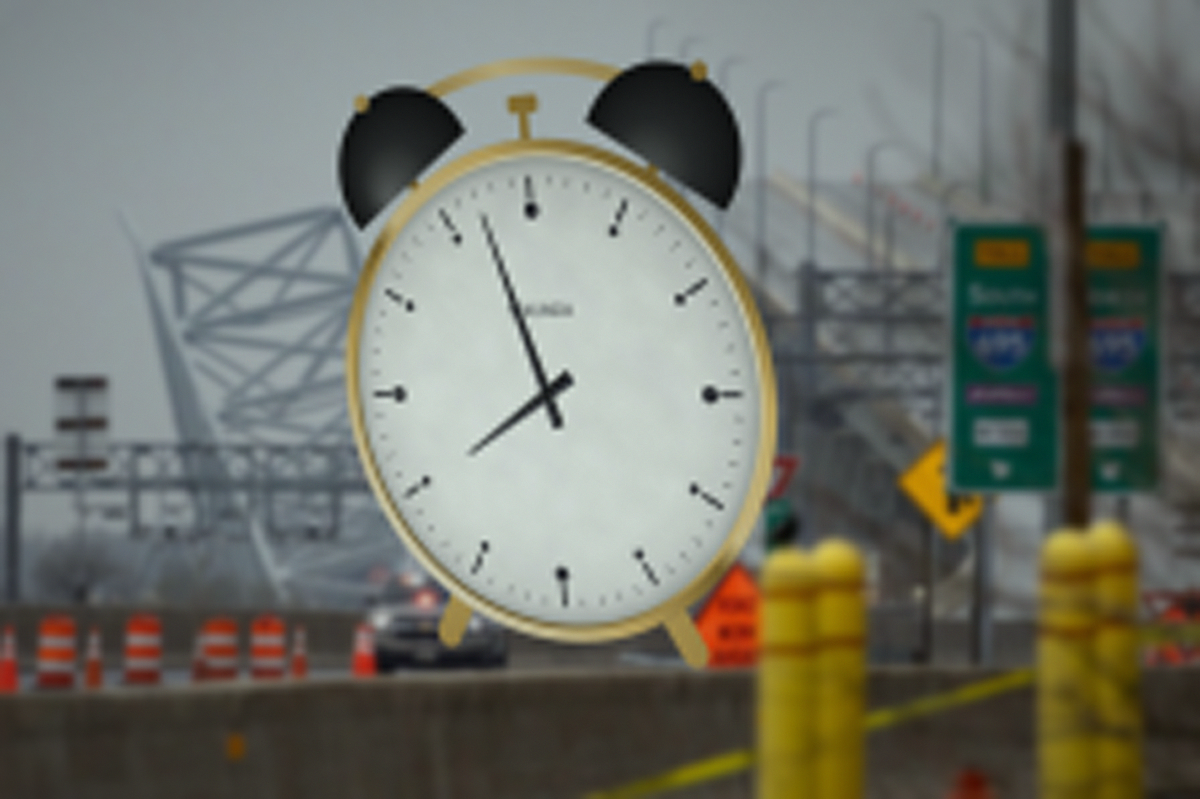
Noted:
7,57
